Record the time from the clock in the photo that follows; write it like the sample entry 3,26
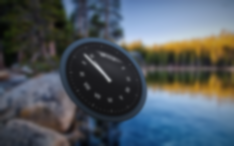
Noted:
10,53
